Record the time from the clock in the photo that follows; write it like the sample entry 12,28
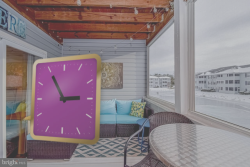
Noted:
2,55
